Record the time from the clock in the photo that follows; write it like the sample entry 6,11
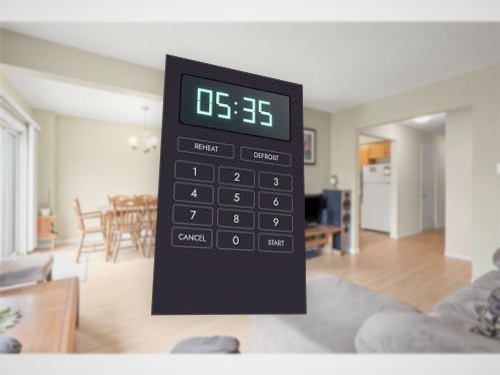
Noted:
5,35
